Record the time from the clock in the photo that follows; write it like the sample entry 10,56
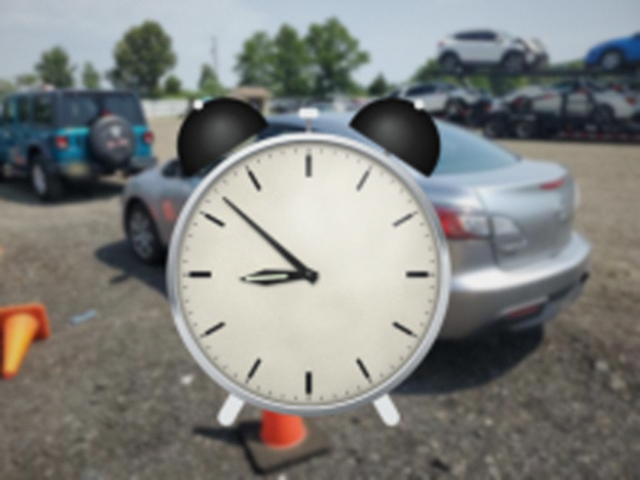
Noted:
8,52
